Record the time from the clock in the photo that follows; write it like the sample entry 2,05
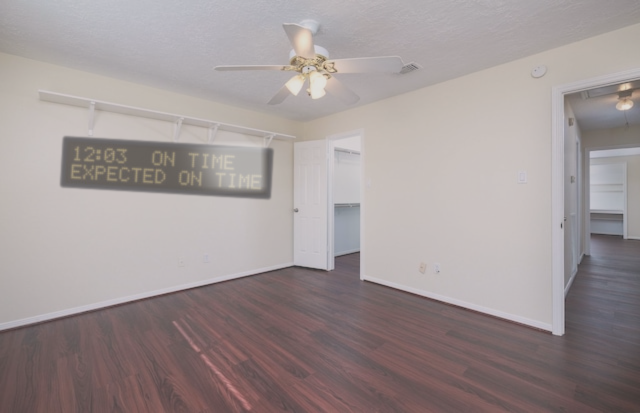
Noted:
12,03
